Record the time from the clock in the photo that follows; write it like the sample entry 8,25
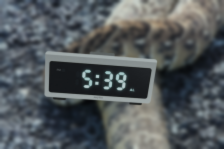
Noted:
5,39
